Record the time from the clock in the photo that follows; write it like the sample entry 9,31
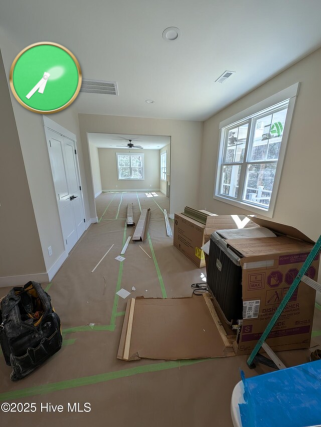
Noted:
6,37
